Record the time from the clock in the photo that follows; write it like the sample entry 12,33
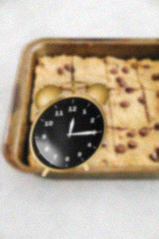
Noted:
12,15
